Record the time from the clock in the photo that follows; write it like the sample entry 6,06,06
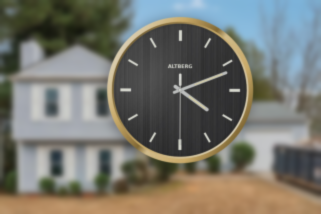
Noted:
4,11,30
